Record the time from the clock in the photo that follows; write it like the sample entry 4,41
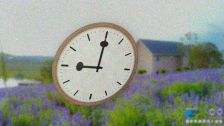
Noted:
9,00
